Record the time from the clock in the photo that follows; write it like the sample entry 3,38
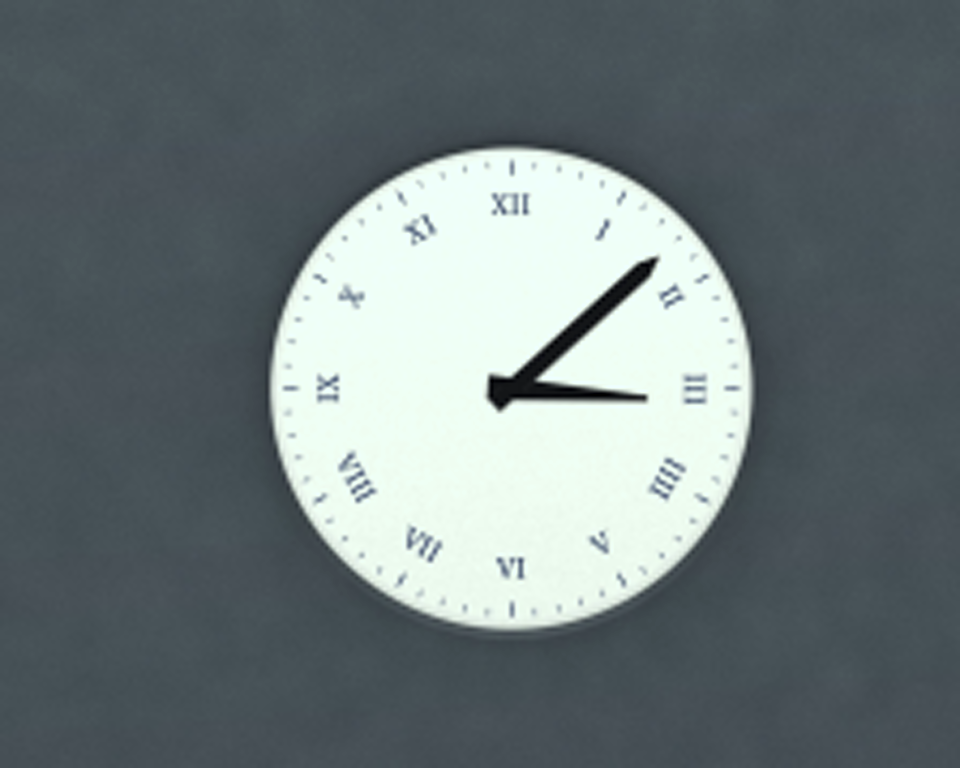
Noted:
3,08
